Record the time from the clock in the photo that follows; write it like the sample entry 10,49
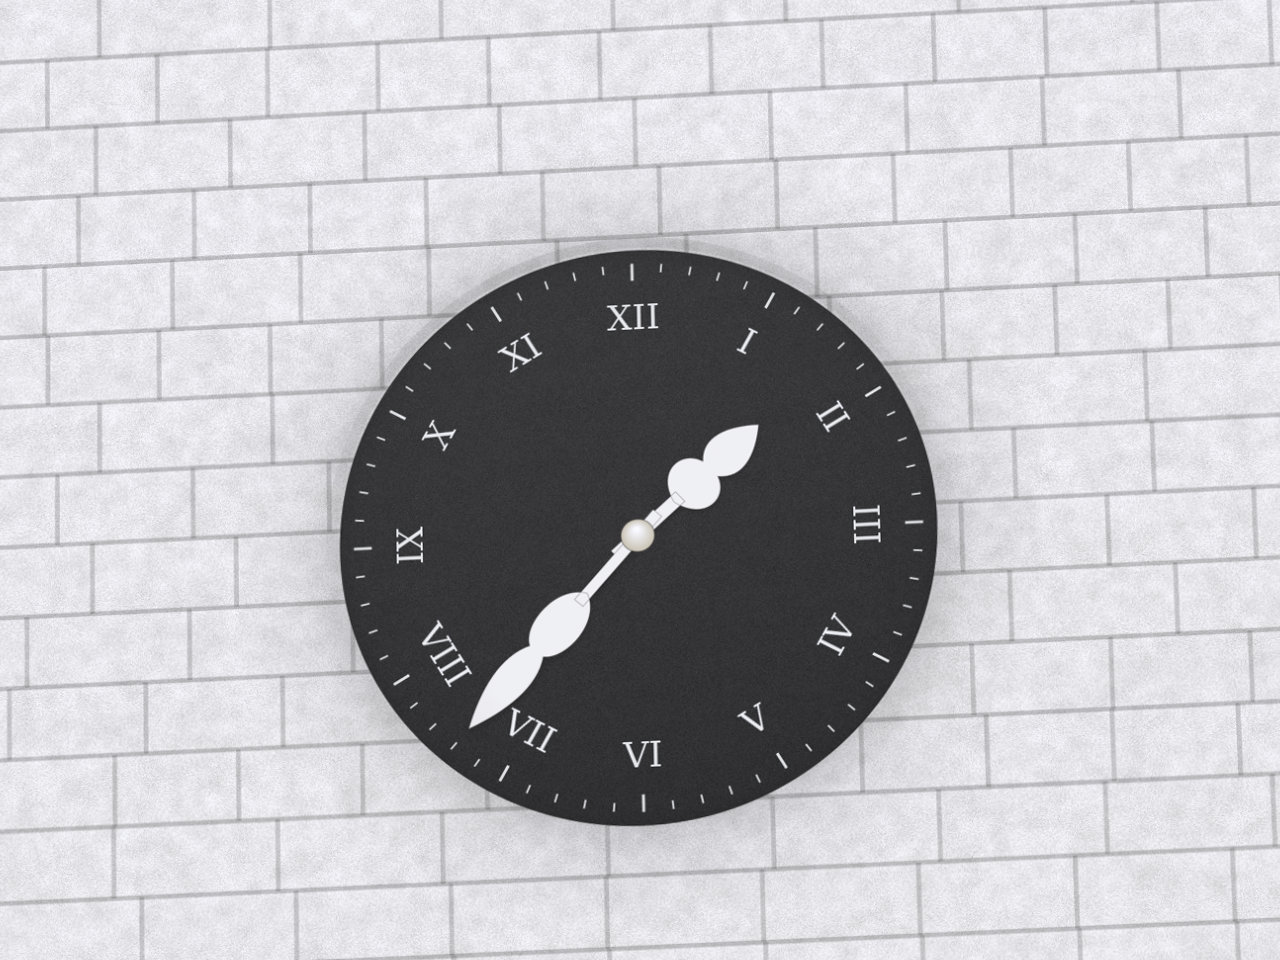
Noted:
1,37
